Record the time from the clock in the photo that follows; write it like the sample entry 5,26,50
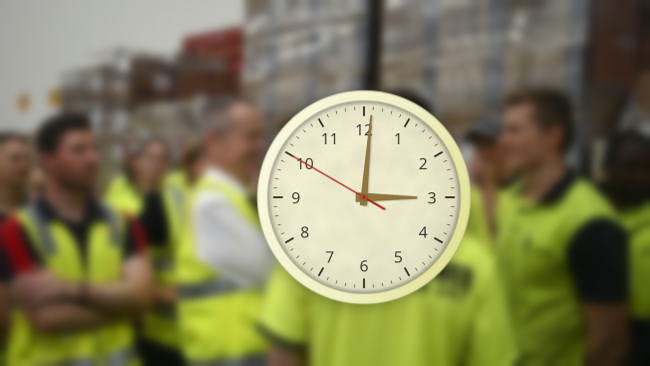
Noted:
3,00,50
